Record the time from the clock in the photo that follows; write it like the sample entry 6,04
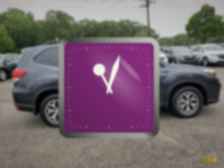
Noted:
11,03
